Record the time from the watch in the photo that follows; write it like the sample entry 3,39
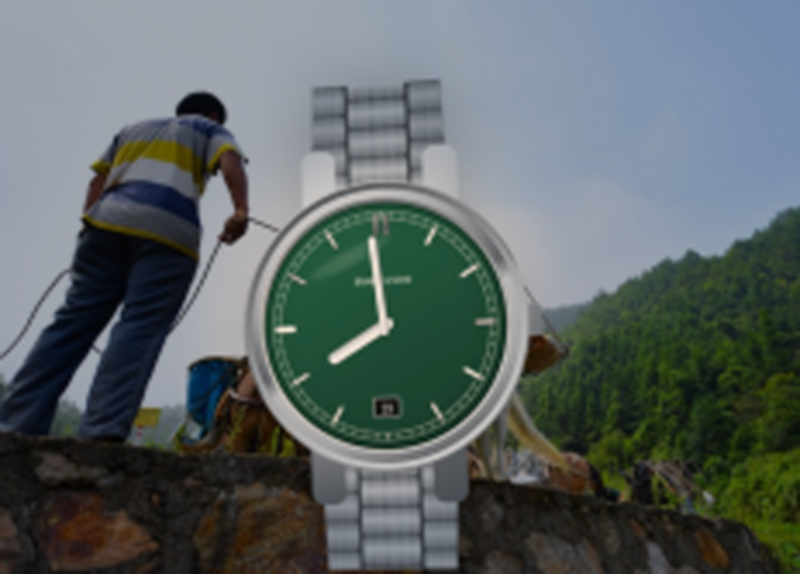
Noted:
7,59
